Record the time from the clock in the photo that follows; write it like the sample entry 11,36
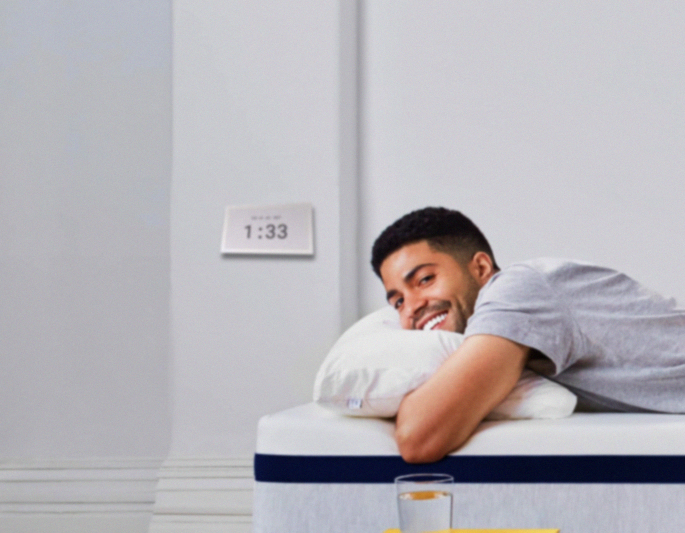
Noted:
1,33
